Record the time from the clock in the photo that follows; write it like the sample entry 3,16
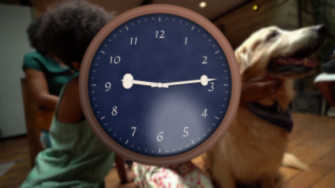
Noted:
9,14
